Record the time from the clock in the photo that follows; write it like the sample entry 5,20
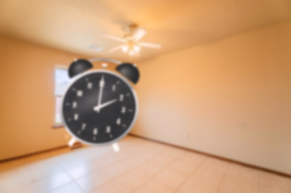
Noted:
2,00
